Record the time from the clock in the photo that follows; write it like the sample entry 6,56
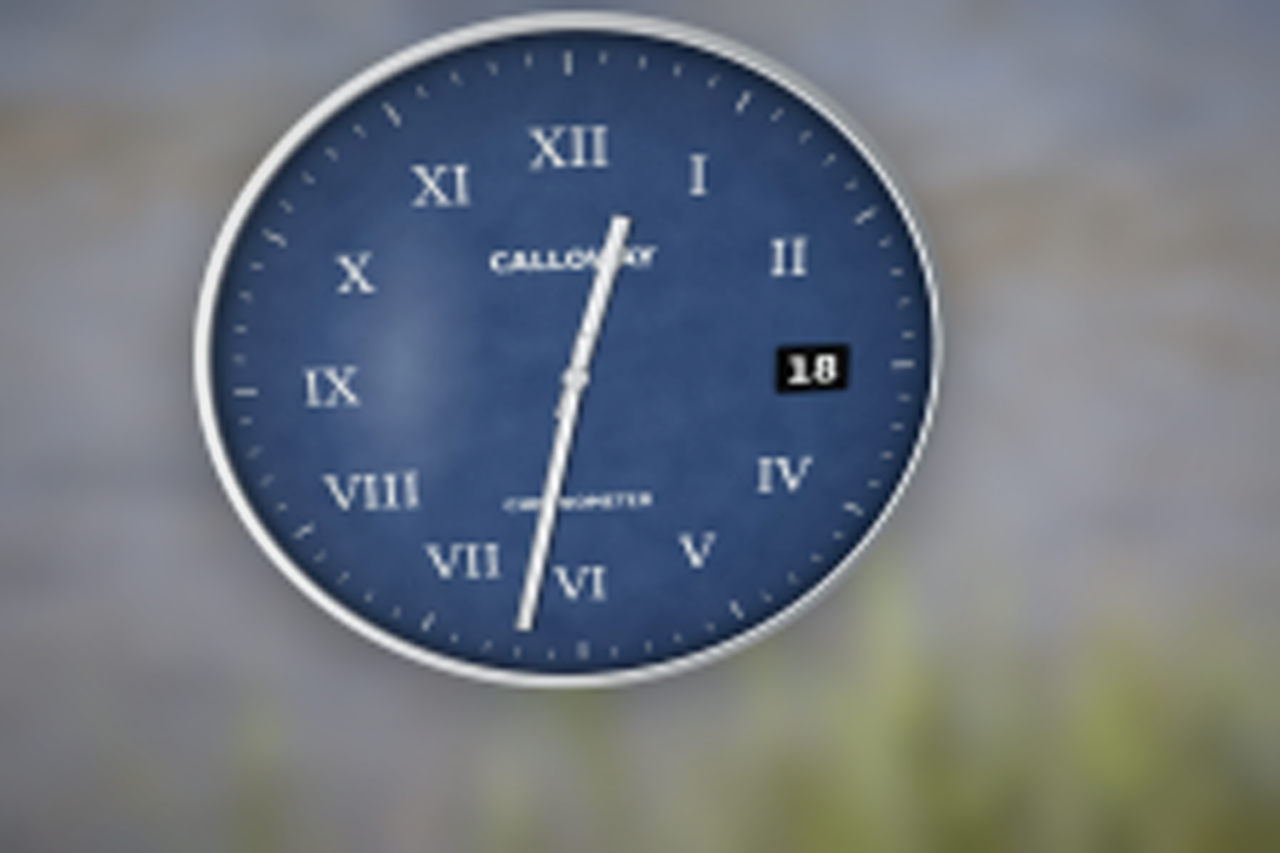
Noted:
12,32
